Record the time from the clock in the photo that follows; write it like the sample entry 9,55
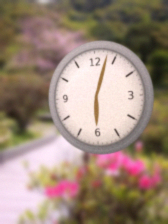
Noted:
6,03
